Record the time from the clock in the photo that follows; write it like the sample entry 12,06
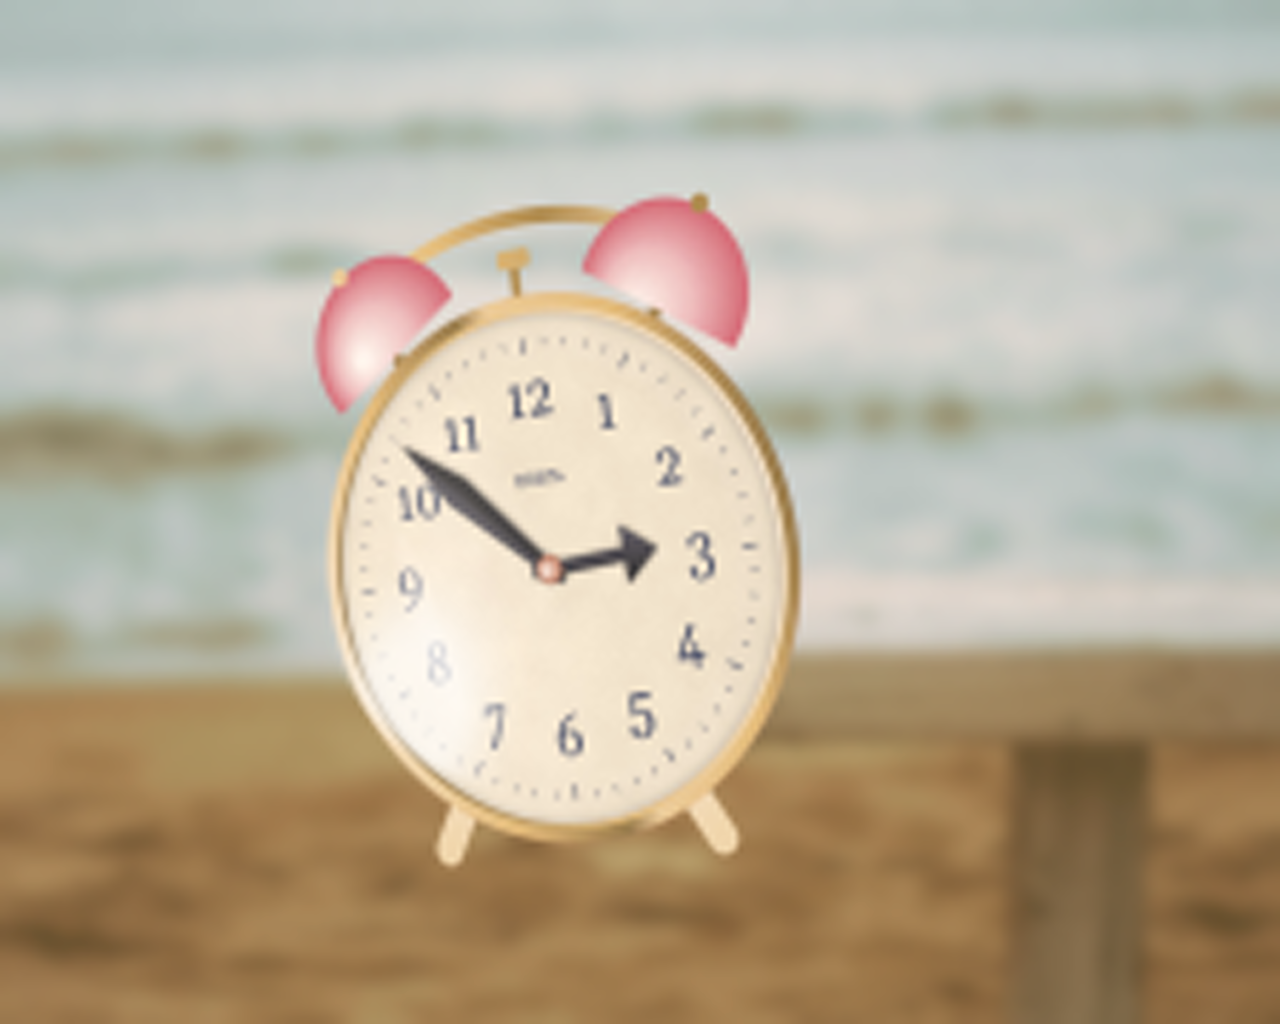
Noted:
2,52
